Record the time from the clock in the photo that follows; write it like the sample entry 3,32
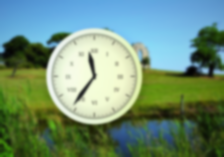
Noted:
11,36
